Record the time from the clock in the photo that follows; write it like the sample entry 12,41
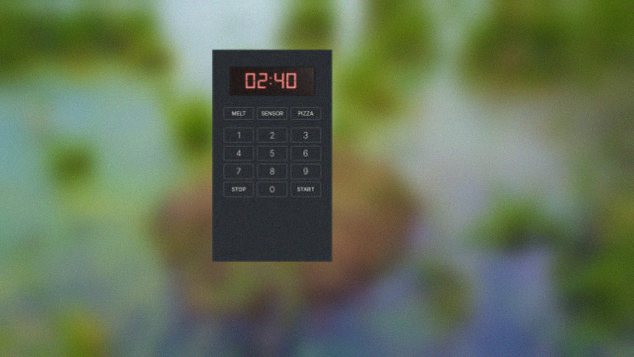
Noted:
2,40
